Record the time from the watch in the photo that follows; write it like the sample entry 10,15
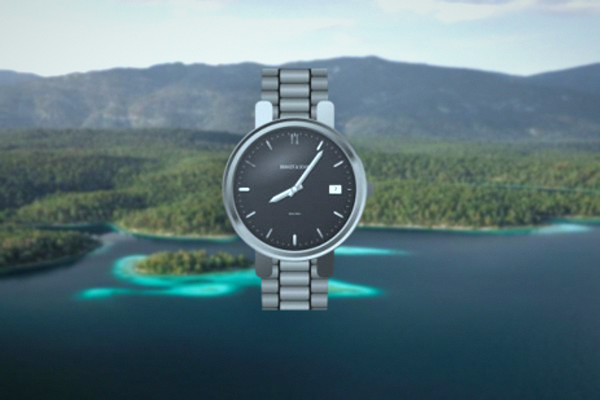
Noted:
8,06
